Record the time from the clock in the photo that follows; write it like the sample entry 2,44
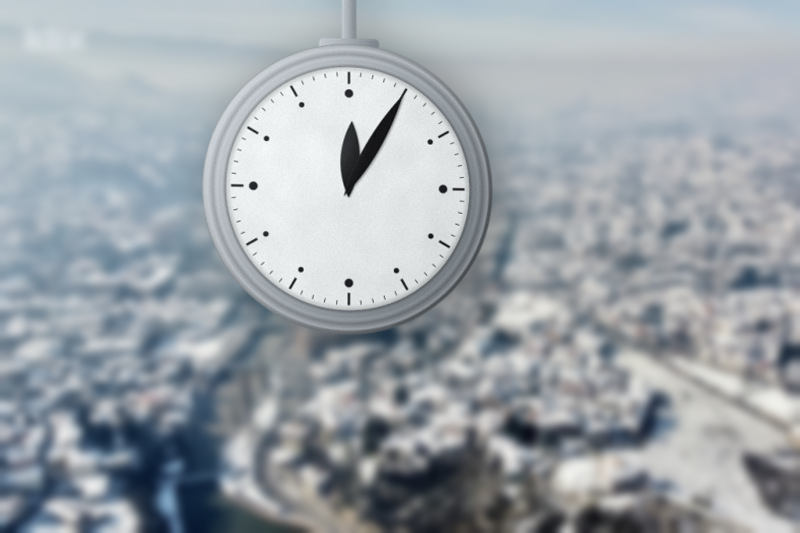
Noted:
12,05
